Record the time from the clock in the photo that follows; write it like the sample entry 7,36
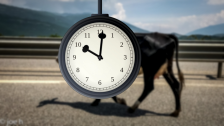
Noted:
10,01
